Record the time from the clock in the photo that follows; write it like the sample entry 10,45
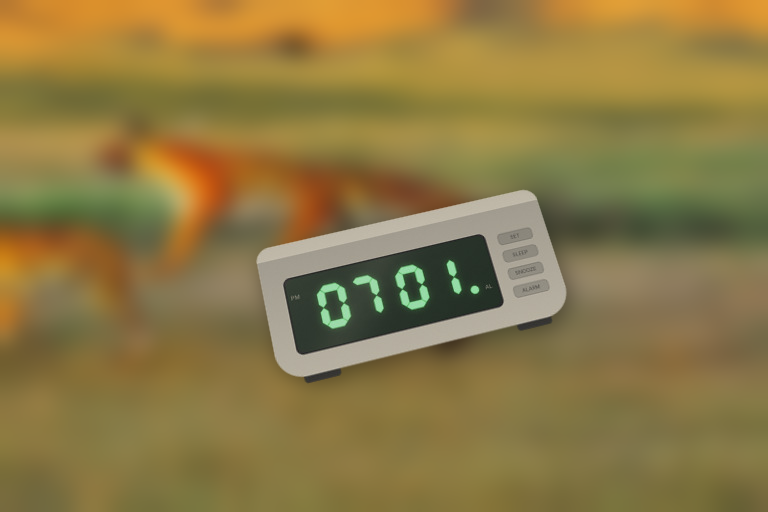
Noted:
7,01
